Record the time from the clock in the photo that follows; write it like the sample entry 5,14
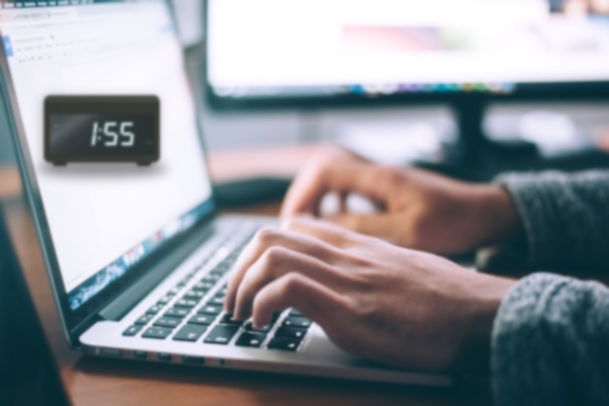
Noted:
1,55
